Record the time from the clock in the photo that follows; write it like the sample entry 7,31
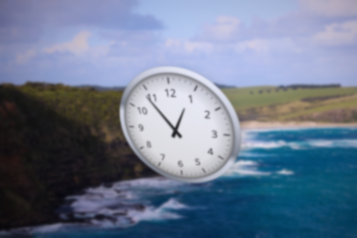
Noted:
12,54
